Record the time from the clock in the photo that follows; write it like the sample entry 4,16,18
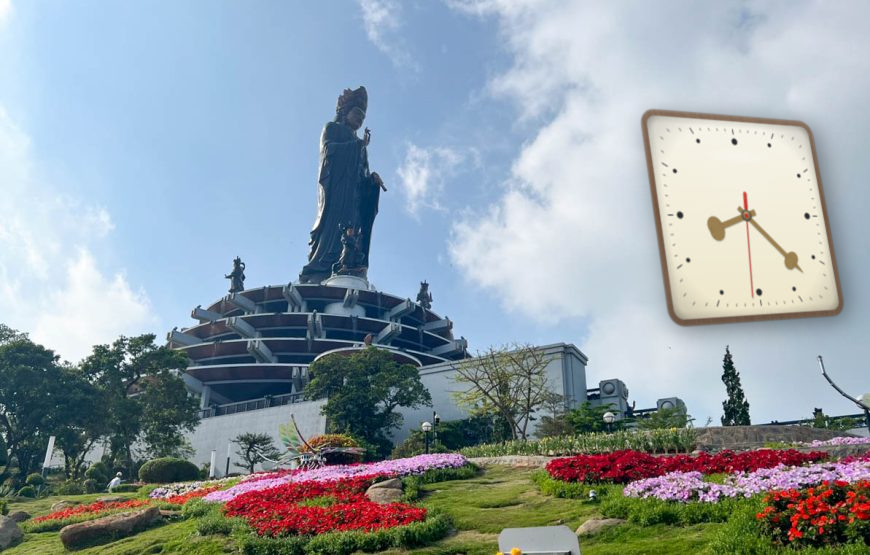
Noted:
8,22,31
